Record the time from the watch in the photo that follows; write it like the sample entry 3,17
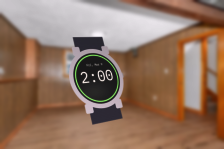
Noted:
2,00
